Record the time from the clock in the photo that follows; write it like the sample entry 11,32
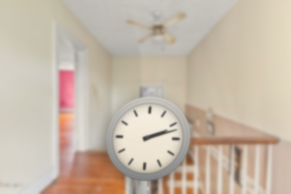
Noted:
2,12
